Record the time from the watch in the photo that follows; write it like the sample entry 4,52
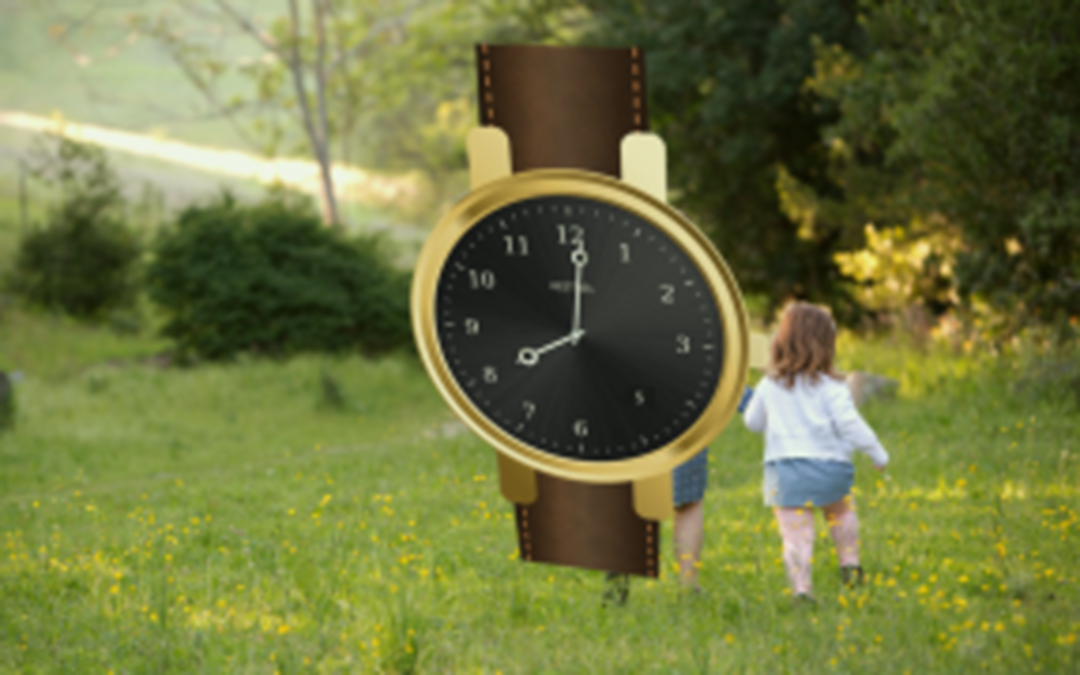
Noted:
8,01
